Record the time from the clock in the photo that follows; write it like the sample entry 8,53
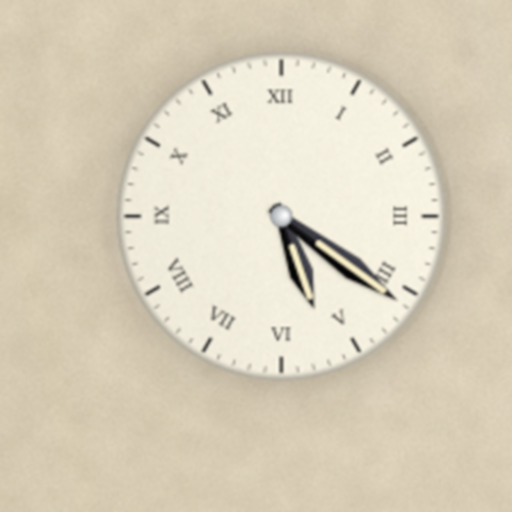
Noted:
5,21
